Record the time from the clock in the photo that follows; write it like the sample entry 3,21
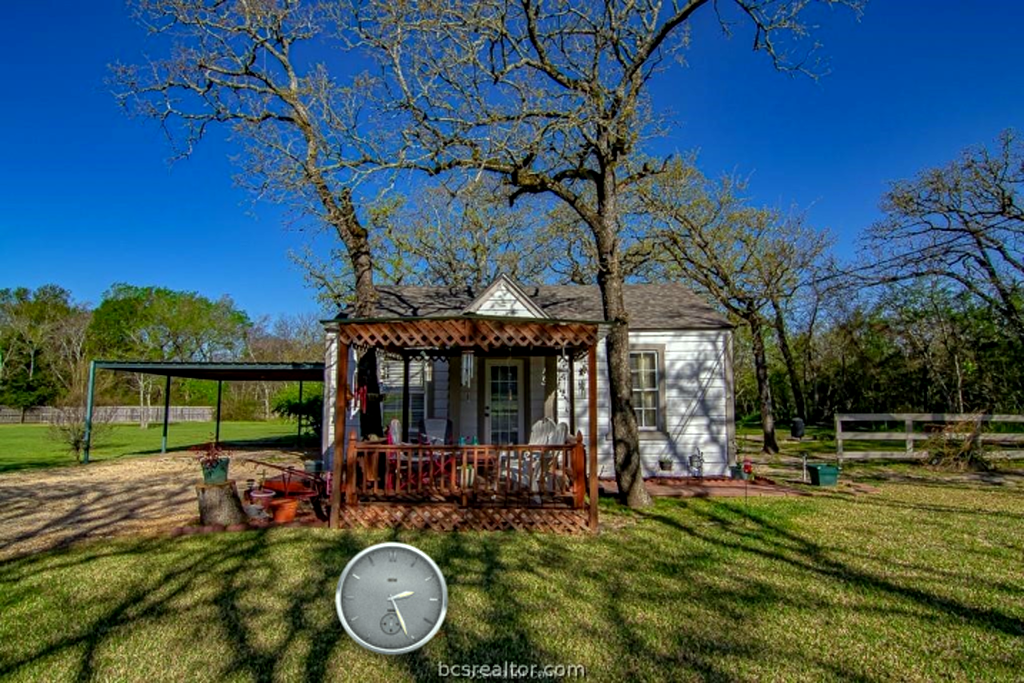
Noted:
2,26
